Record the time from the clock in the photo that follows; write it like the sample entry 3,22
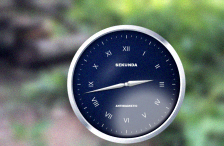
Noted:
2,43
